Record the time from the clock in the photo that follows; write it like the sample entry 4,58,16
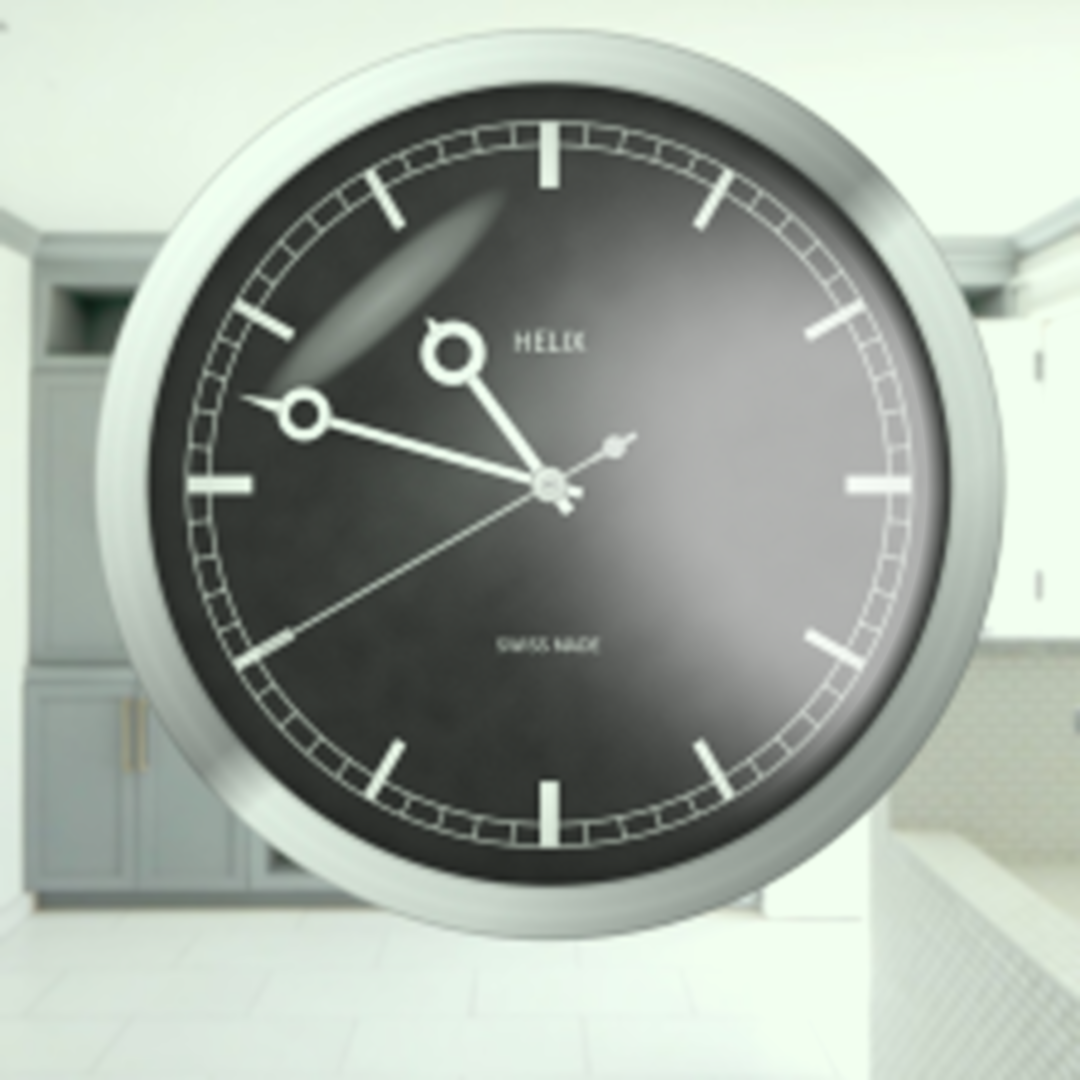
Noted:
10,47,40
